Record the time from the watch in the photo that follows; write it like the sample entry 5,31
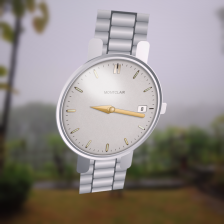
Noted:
9,17
